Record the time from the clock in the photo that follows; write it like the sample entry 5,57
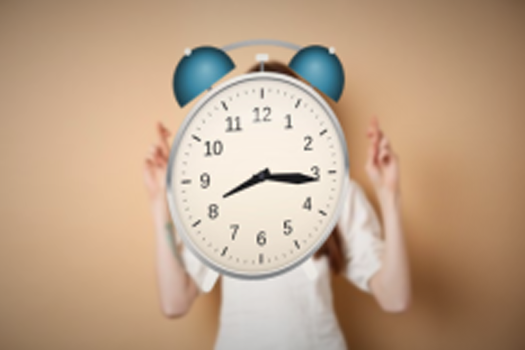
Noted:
8,16
